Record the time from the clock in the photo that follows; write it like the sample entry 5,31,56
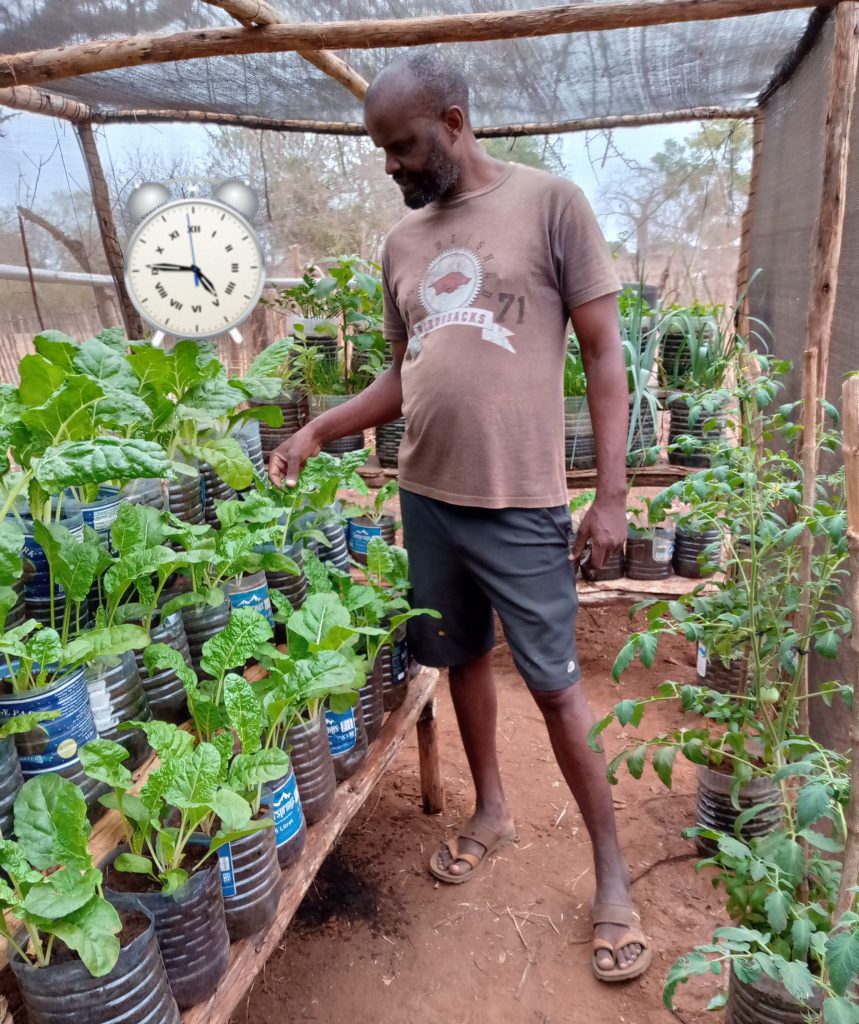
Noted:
4,45,59
